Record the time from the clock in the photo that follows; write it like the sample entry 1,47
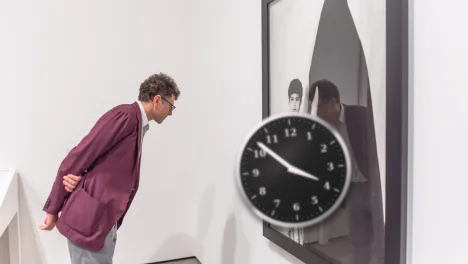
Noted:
3,52
